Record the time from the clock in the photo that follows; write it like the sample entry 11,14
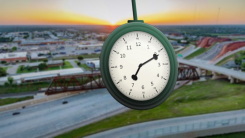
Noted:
7,11
